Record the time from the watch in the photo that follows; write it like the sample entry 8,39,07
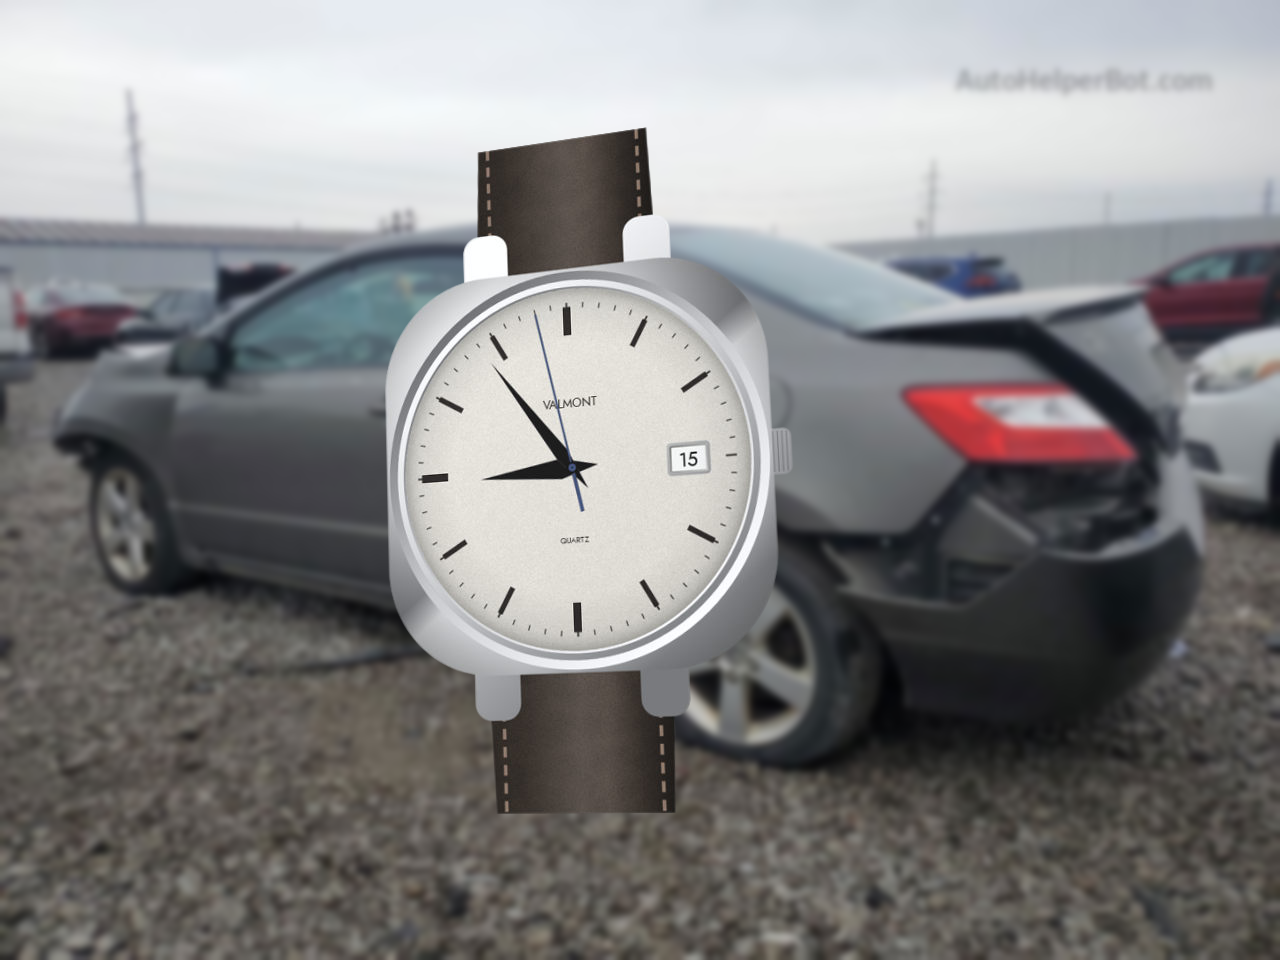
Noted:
8,53,58
